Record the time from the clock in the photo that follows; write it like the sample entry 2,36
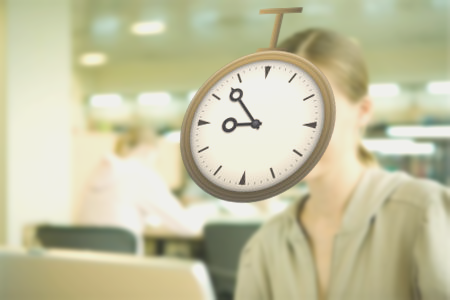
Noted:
8,53
